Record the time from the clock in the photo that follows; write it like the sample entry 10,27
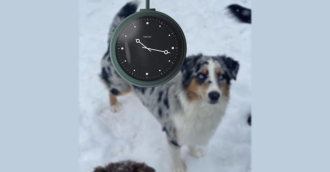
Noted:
10,17
